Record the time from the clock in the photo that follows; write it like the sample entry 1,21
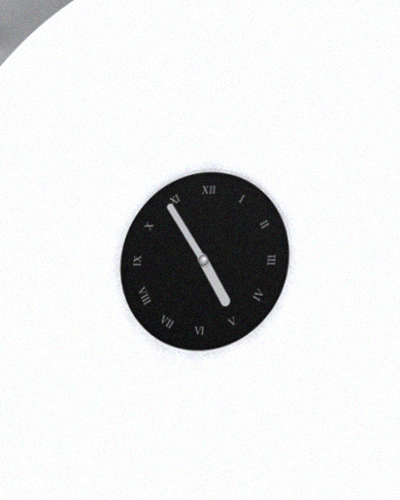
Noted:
4,54
